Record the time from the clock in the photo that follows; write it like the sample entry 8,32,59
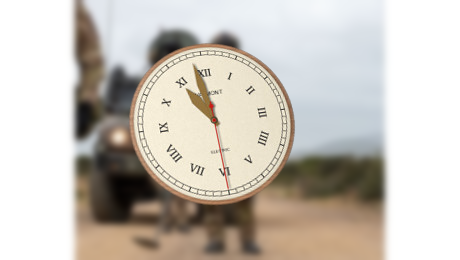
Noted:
10,58,30
